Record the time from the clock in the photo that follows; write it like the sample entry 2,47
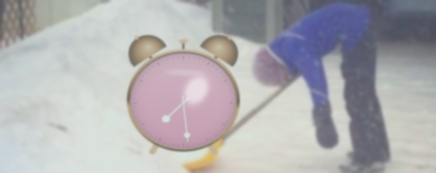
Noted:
7,29
